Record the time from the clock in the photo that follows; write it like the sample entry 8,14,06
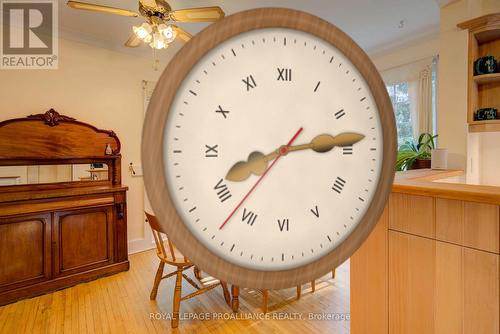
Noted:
8,13,37
